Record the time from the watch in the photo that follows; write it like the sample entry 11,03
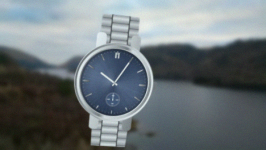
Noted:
10,05
